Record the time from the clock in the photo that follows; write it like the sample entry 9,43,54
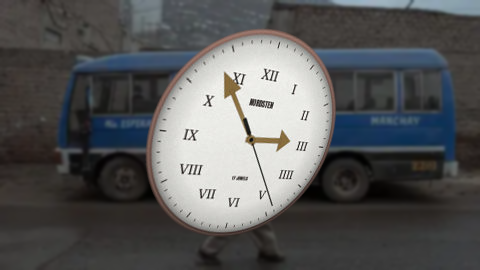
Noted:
2,53,24
